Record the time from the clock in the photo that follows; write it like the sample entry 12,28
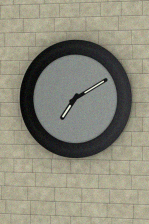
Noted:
7,10
